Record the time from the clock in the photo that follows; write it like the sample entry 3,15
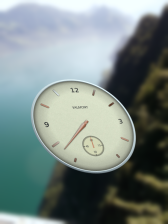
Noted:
7,38
